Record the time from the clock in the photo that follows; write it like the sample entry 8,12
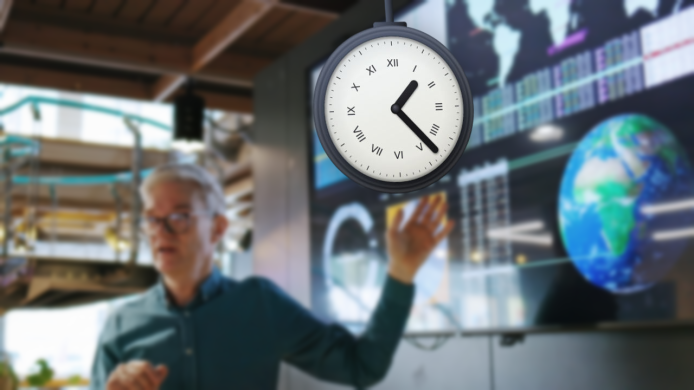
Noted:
1,23
